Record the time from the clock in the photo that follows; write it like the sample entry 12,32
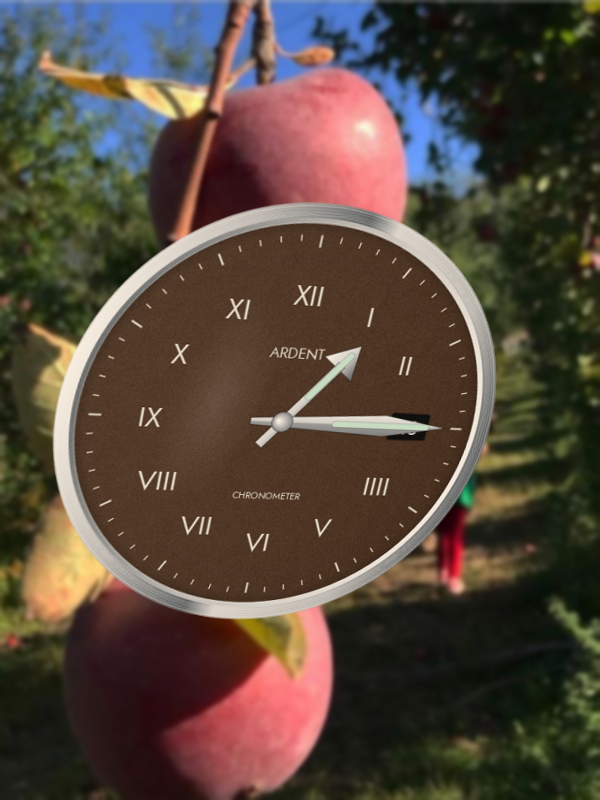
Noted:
1,15
